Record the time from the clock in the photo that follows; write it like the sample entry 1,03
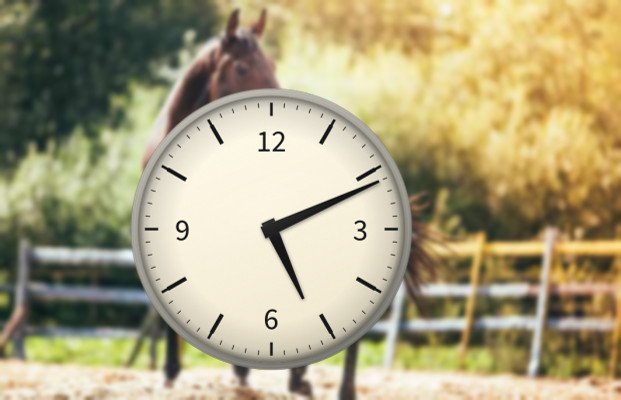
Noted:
5,11
